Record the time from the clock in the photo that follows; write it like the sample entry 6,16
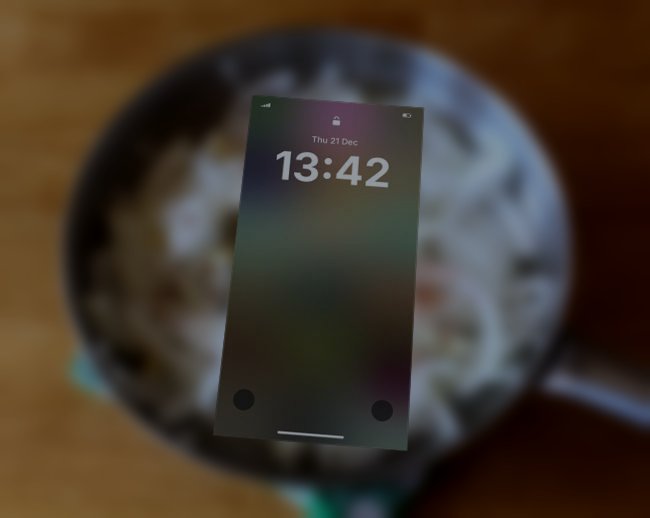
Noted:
13,42
